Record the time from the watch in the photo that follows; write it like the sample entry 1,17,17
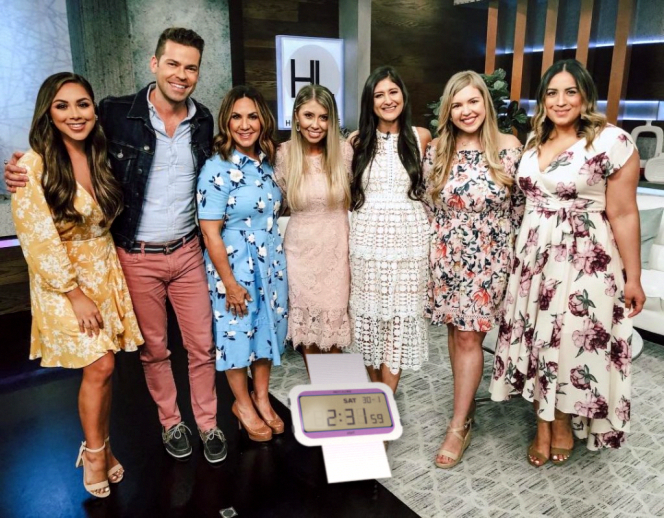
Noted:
2,31,59
